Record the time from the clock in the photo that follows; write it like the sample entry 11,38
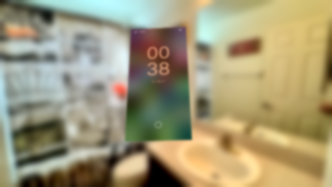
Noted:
0,38
